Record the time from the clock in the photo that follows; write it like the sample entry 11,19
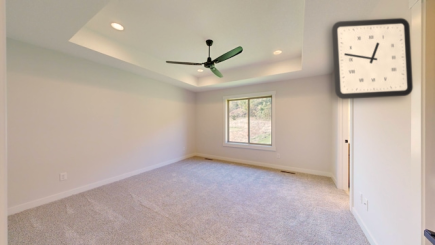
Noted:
12,47
